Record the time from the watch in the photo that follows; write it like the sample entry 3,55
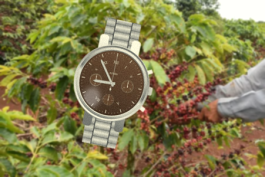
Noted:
8,54
